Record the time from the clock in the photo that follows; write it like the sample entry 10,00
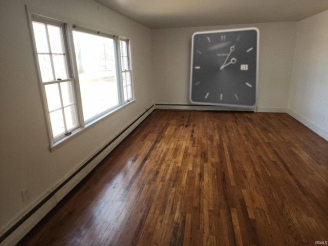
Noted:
2,05
